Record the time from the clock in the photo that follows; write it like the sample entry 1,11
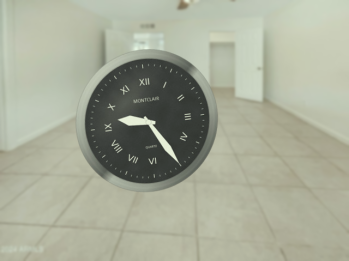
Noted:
9,25
